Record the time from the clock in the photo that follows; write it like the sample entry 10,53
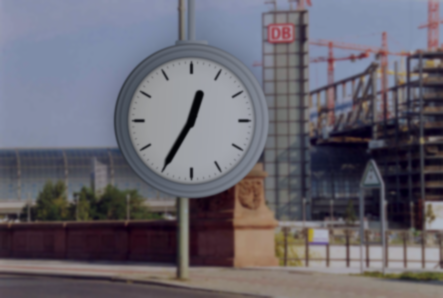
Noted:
12,35
